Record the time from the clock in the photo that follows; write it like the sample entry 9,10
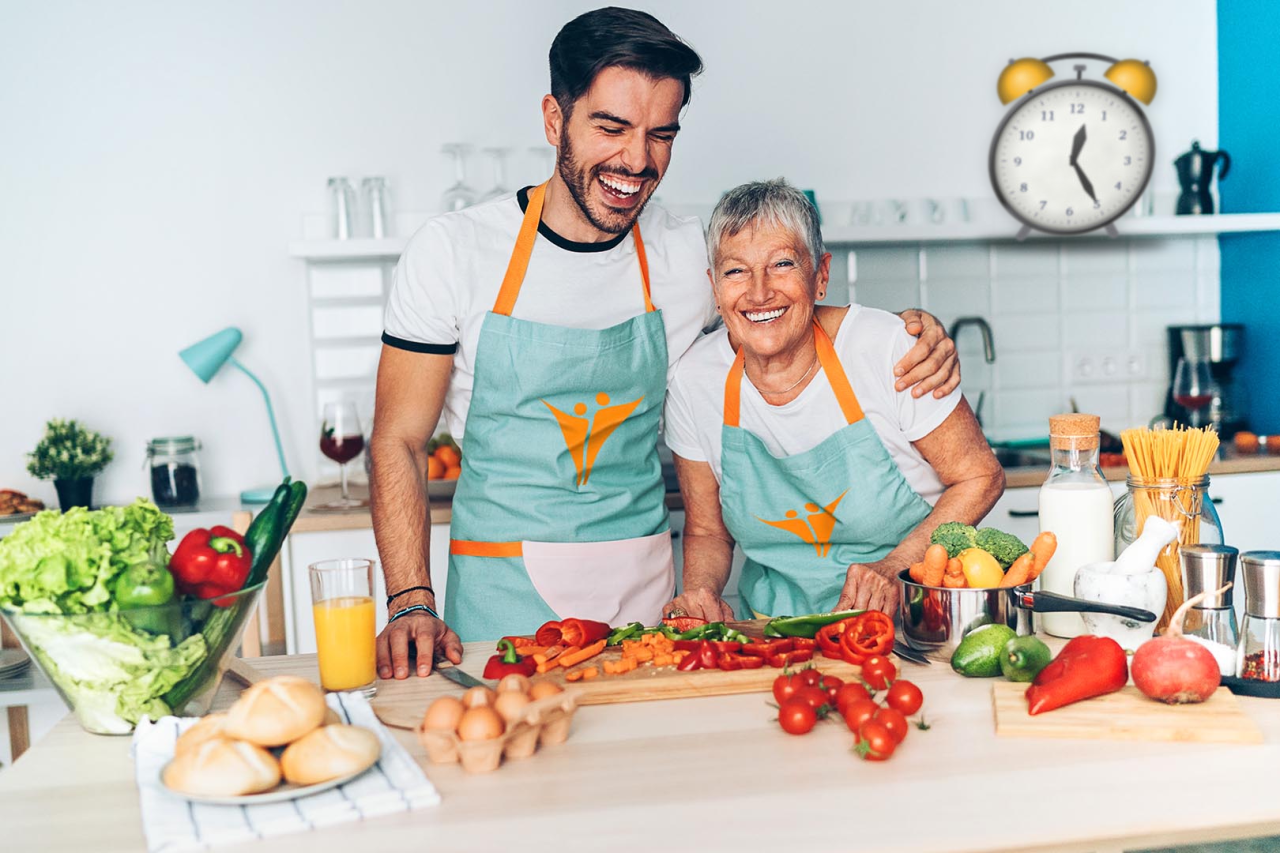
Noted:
12,25
